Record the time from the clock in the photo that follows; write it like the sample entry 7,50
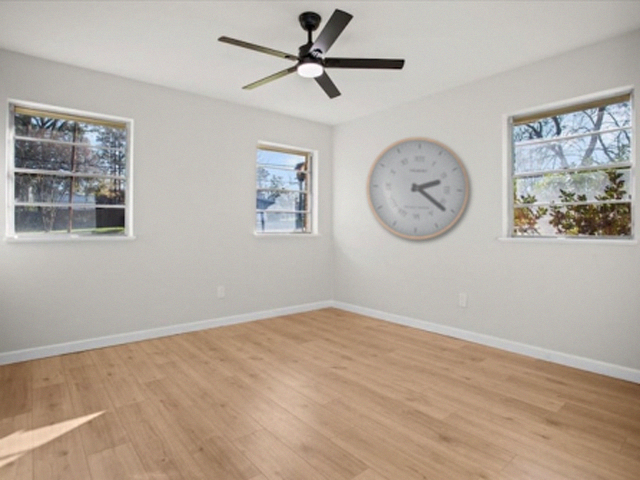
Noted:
2,21
